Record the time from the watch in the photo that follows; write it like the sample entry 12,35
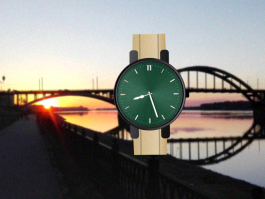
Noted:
8,27
